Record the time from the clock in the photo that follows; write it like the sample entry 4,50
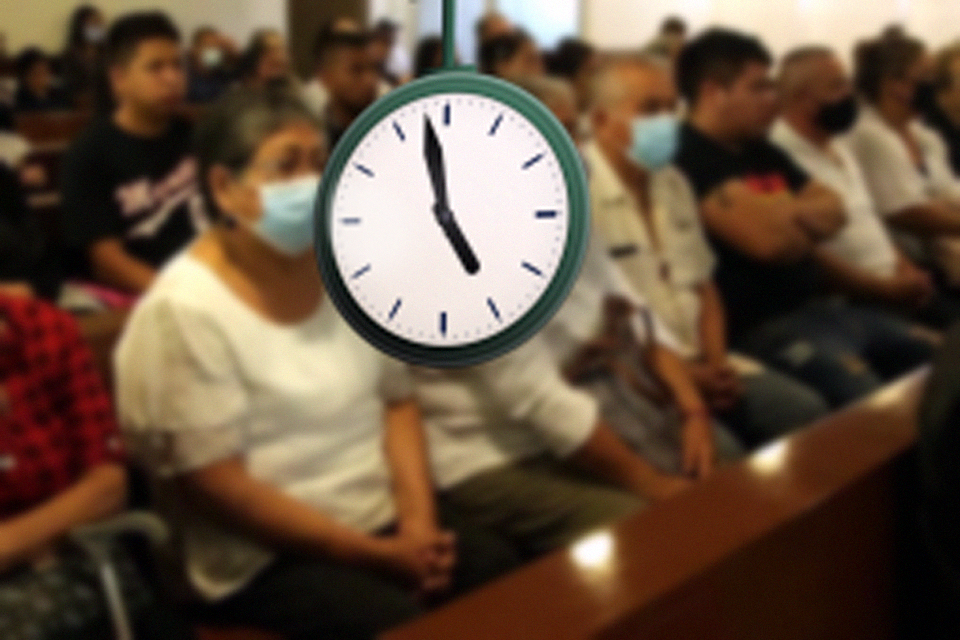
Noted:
4,58
